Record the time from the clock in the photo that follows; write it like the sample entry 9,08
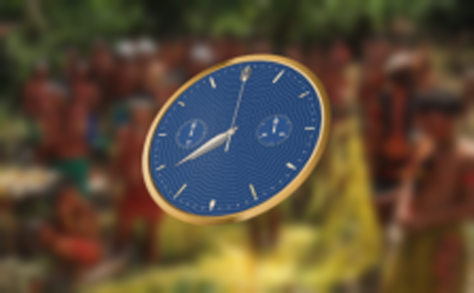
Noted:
7,39
